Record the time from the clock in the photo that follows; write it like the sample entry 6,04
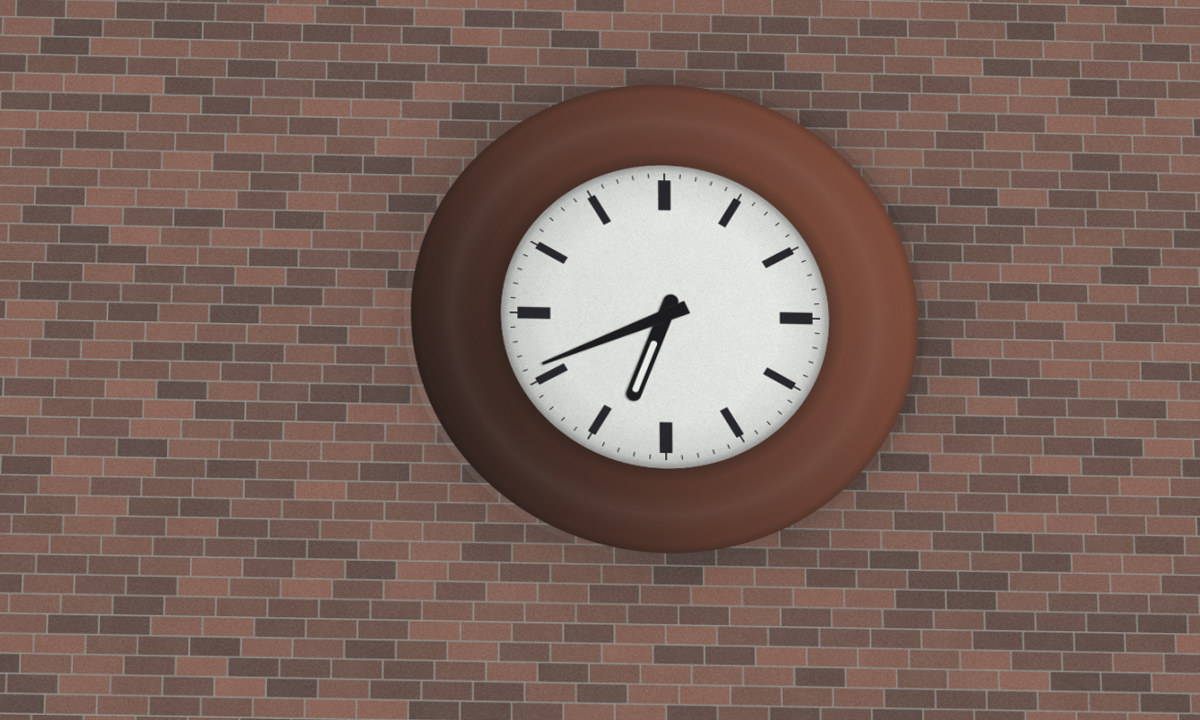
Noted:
6,41
